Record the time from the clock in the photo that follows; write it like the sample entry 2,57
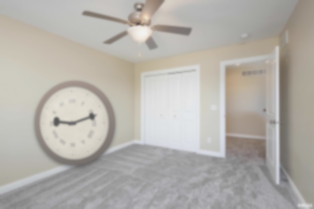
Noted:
9,12
